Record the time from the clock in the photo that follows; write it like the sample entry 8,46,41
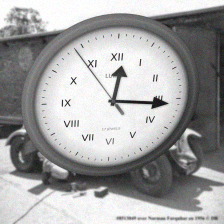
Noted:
12,15,54
